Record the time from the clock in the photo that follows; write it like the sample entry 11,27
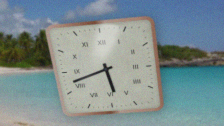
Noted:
5,42
